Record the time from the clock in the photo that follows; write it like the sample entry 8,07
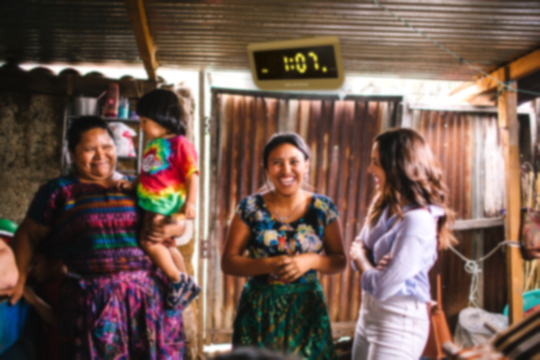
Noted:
1,07
